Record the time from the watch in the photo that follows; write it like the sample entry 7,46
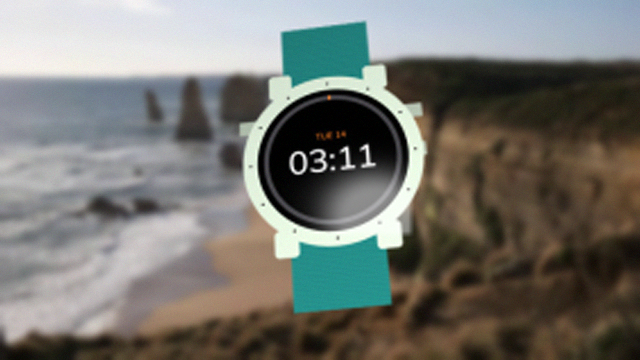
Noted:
3,11
